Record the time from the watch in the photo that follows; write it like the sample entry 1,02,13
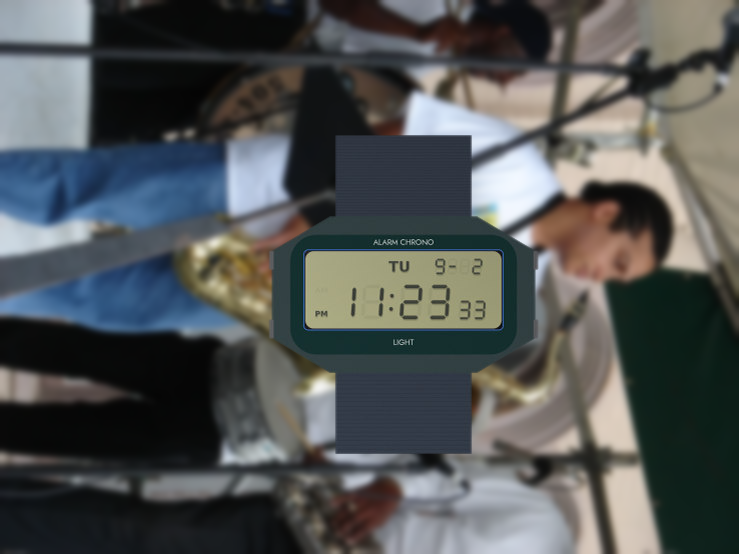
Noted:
11,23,33
